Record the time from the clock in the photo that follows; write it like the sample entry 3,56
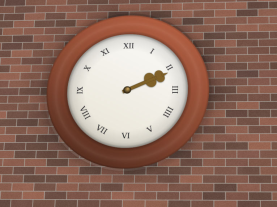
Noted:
2,11
